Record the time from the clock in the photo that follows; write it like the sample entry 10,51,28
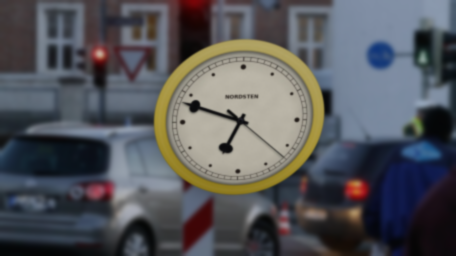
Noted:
6,48,22
